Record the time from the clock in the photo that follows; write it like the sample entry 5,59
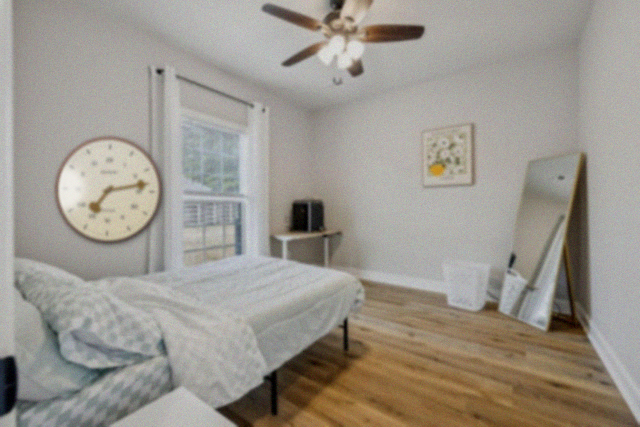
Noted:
7,13
